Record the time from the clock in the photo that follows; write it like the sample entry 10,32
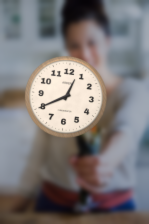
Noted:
12,40
